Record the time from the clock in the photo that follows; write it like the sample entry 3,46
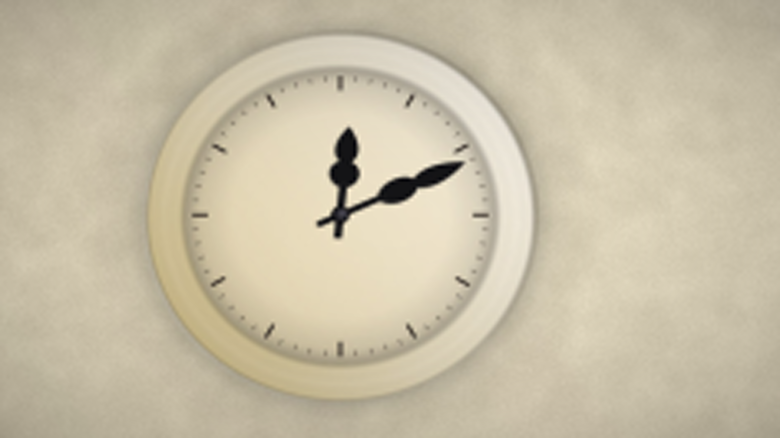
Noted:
12,11
